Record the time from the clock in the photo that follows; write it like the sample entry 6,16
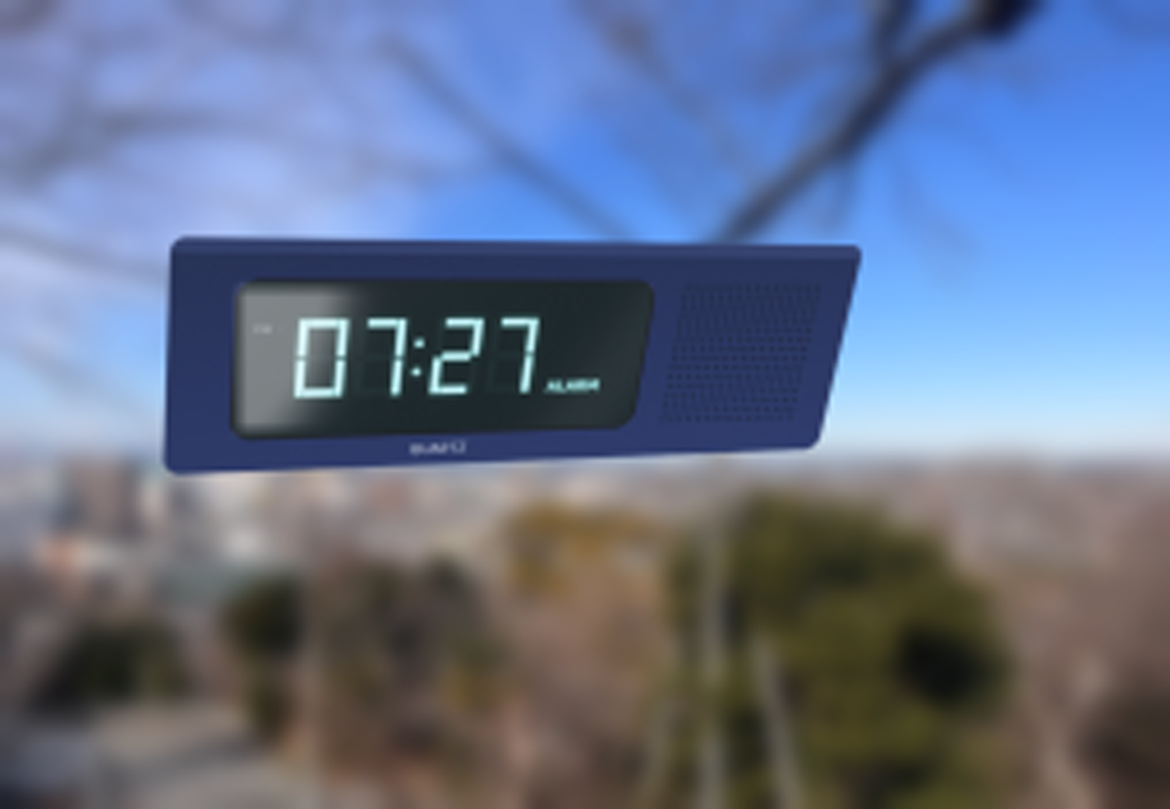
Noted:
7,27
